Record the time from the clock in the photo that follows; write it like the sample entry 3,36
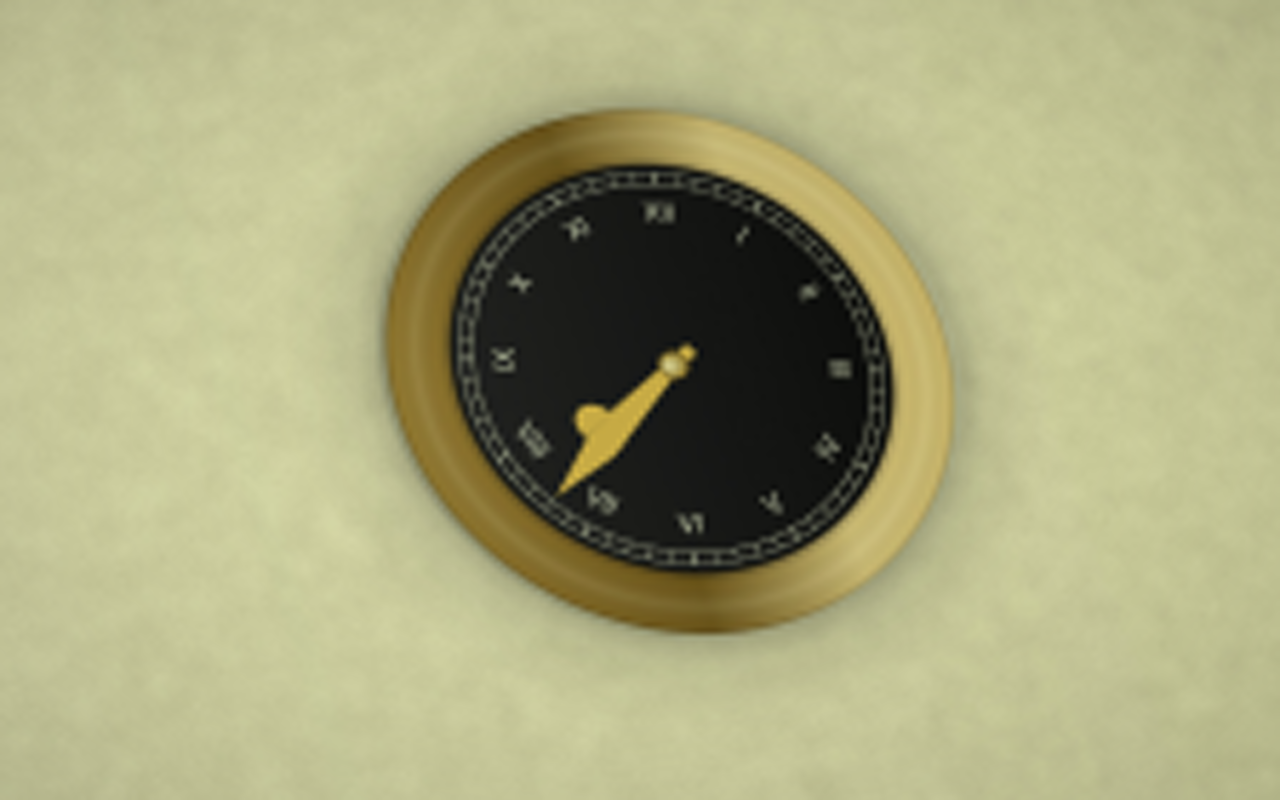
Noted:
7,37
